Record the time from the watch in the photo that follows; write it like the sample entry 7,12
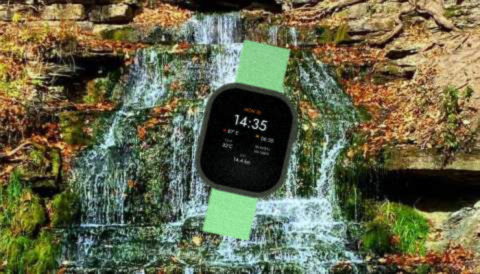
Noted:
14,35
